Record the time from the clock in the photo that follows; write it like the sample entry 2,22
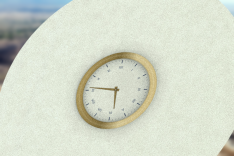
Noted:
5,46
